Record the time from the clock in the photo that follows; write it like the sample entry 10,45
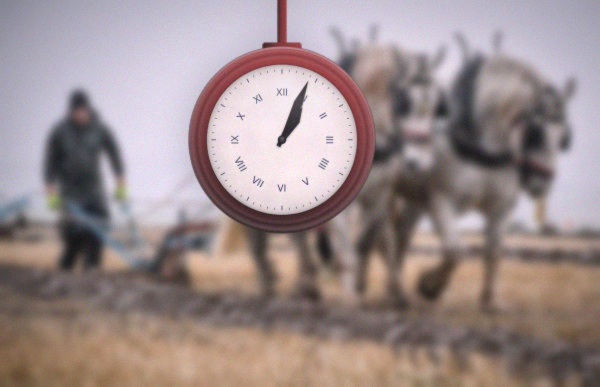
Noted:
1,04
